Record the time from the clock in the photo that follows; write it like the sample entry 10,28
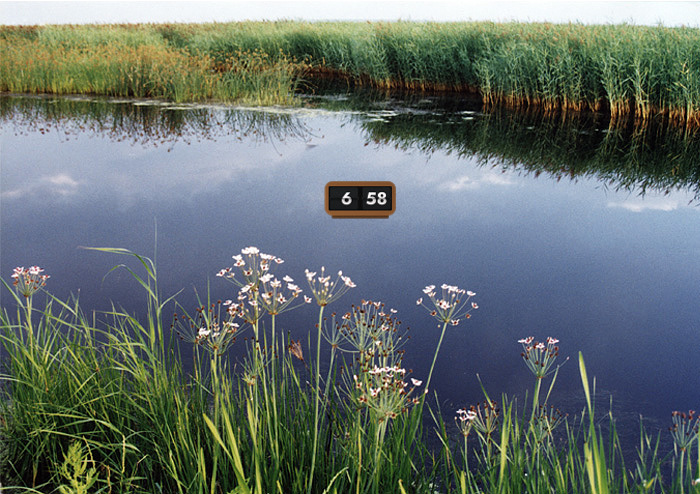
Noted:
6,58
